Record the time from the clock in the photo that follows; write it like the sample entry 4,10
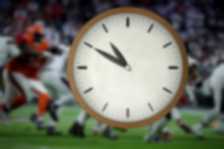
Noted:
10,50
